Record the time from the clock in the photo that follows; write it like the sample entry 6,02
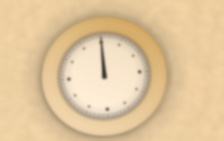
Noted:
12,00
